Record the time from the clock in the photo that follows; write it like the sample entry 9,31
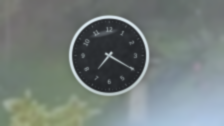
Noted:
7,20
